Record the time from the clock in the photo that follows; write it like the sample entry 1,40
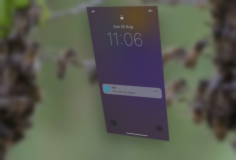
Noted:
11,06
